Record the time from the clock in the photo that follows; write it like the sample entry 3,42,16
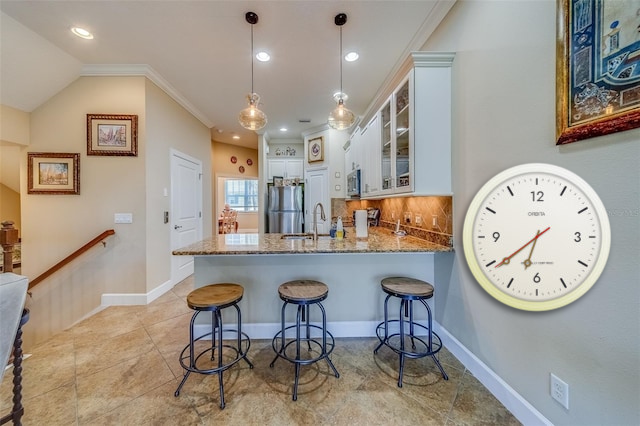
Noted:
6,38,39
